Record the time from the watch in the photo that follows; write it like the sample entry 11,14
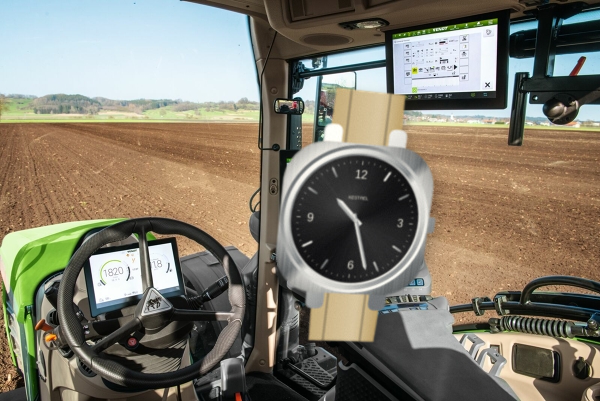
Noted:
10,27
